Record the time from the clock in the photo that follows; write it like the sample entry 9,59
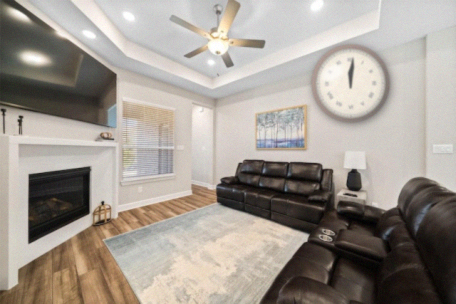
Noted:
12,01
